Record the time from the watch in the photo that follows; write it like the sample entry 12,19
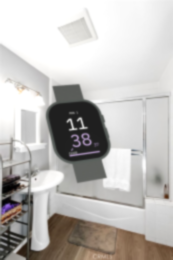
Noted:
11,38
